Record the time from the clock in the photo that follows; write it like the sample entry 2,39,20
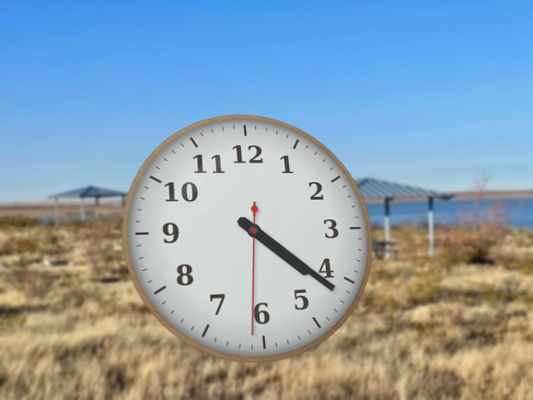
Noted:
4,21,31
